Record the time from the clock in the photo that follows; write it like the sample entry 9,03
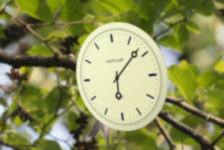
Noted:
6,08
